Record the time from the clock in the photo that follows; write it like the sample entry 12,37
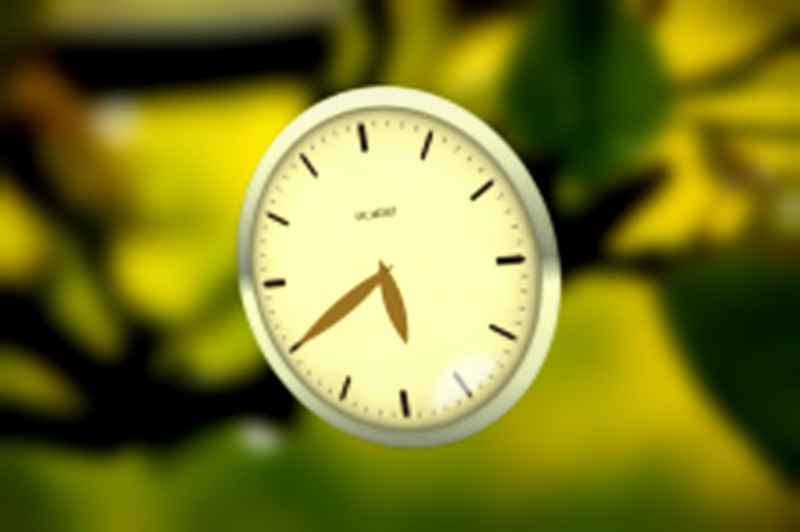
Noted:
5,40
